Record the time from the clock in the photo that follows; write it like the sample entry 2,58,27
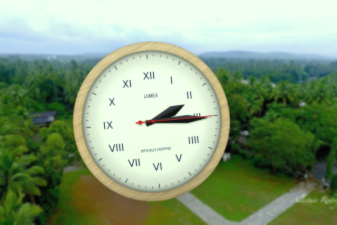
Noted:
2,15,15
